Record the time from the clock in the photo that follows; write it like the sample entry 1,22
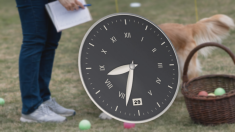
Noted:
8,33
